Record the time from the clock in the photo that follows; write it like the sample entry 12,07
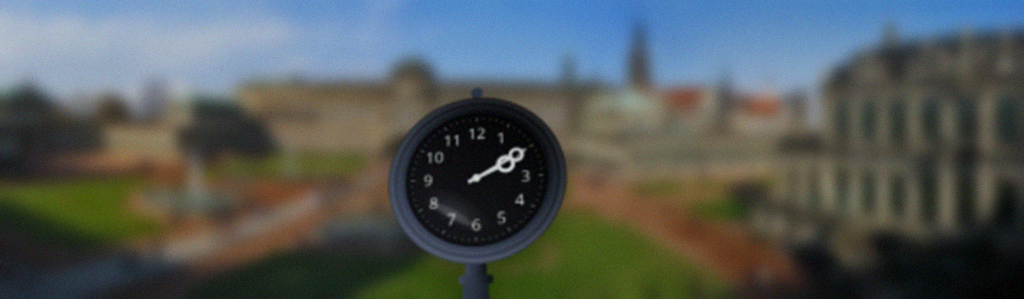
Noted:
2,10
